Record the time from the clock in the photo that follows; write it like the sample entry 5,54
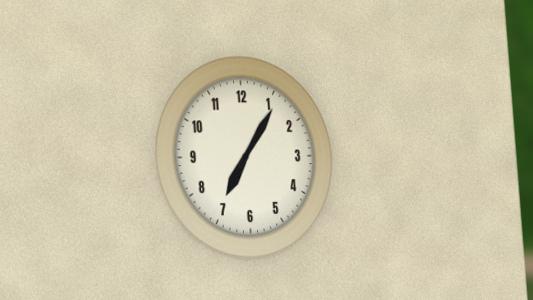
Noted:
7,06
